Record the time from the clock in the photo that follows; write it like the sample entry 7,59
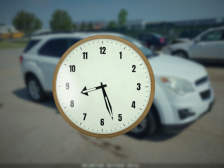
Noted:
8,27
